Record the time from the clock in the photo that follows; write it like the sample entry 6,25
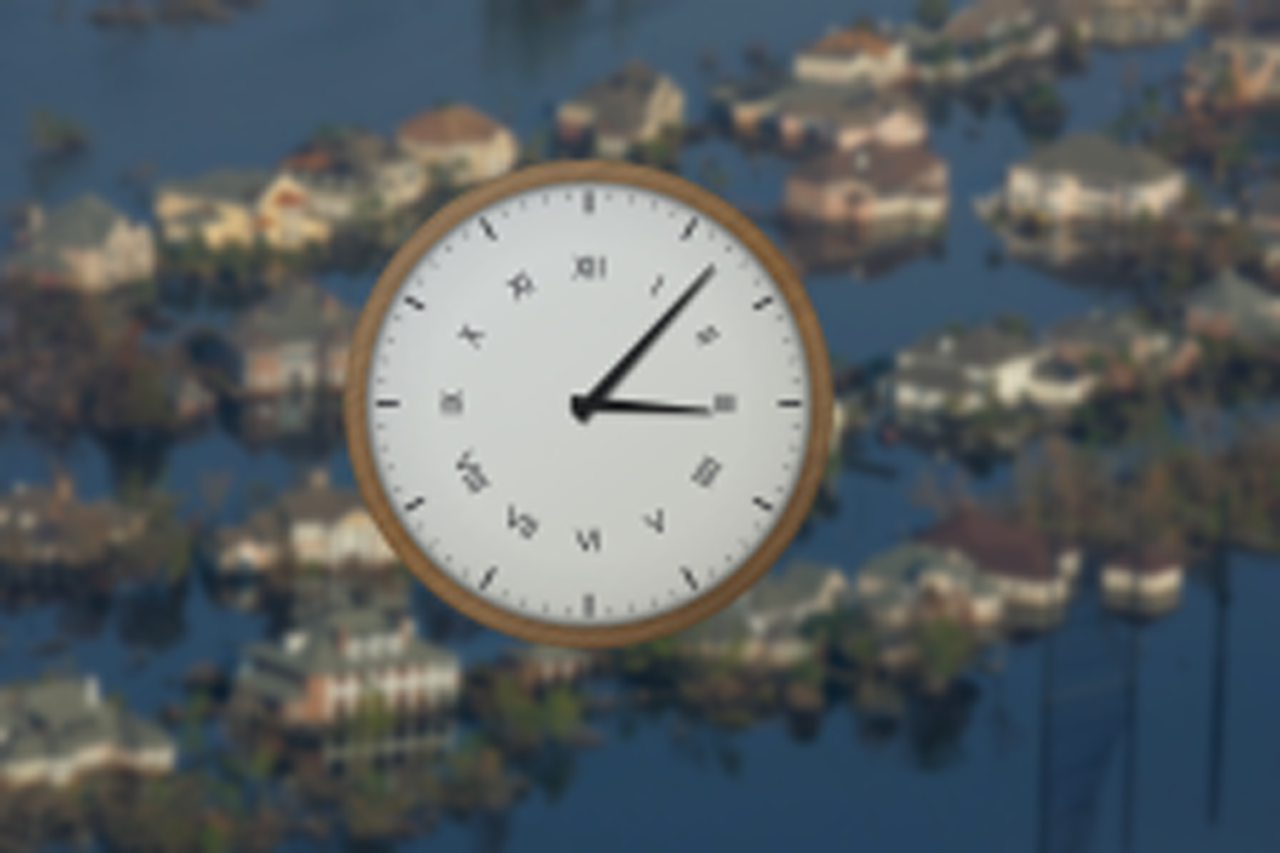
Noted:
3,07
